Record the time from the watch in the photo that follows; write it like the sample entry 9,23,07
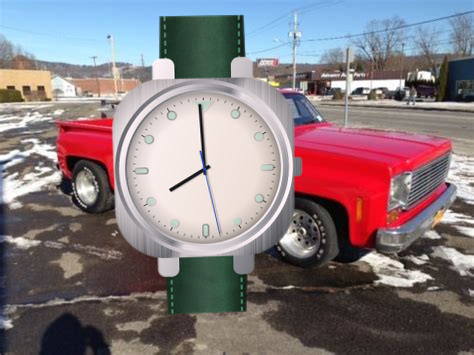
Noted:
7,59,28
